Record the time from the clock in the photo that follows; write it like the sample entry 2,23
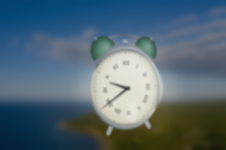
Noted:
9,40
